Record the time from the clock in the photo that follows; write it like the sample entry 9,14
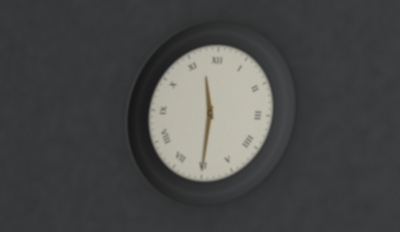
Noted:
11,30
